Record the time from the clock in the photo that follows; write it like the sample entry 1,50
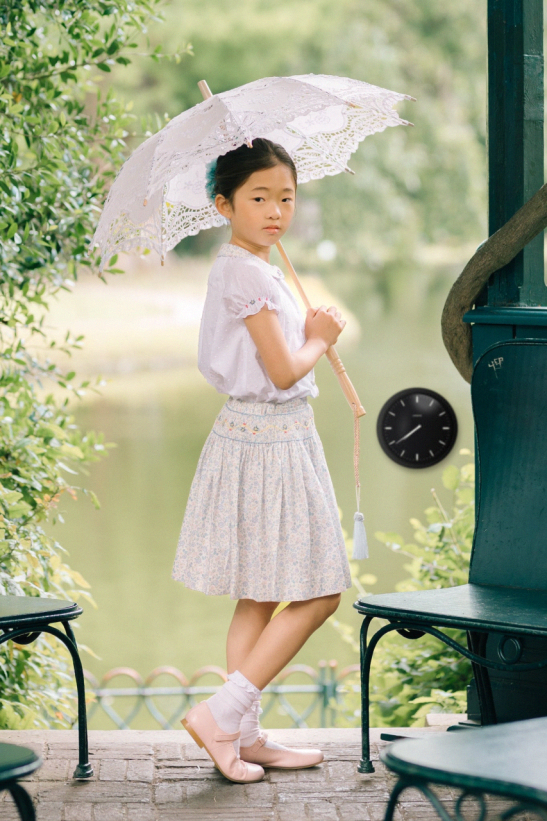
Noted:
7,39
